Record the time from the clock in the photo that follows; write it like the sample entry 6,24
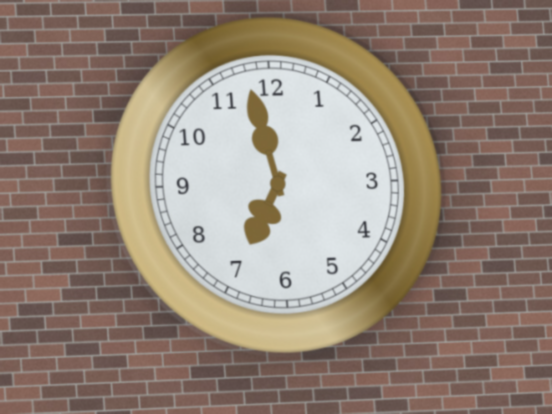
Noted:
6,58
